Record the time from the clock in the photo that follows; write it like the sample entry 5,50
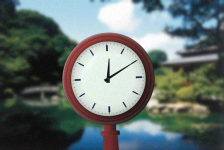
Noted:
12,10
